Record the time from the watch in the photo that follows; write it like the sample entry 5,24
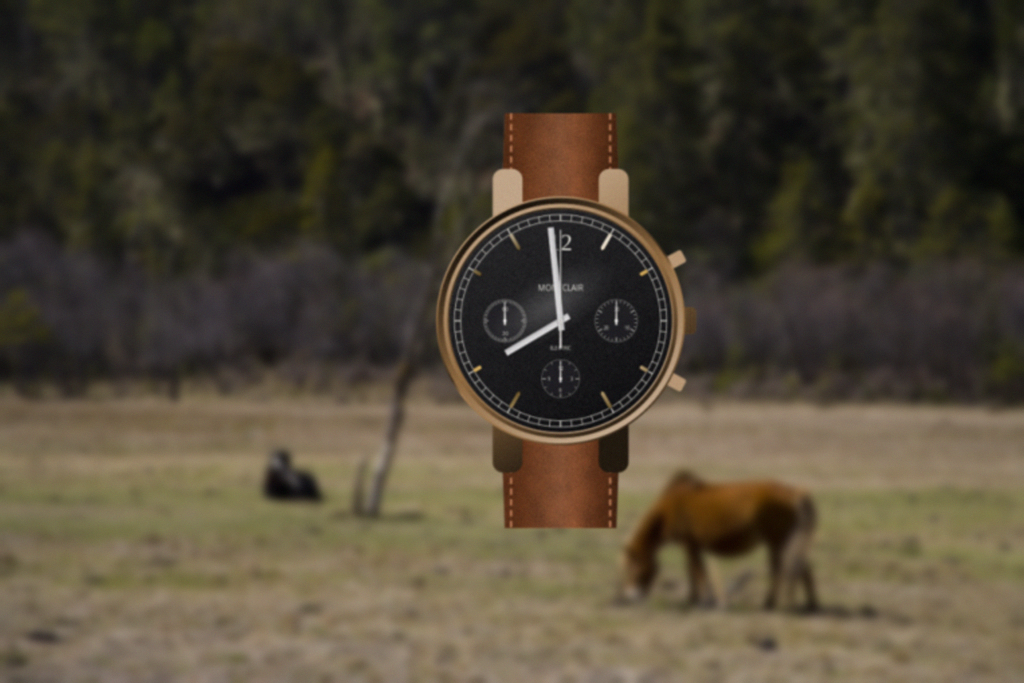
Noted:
7,59
